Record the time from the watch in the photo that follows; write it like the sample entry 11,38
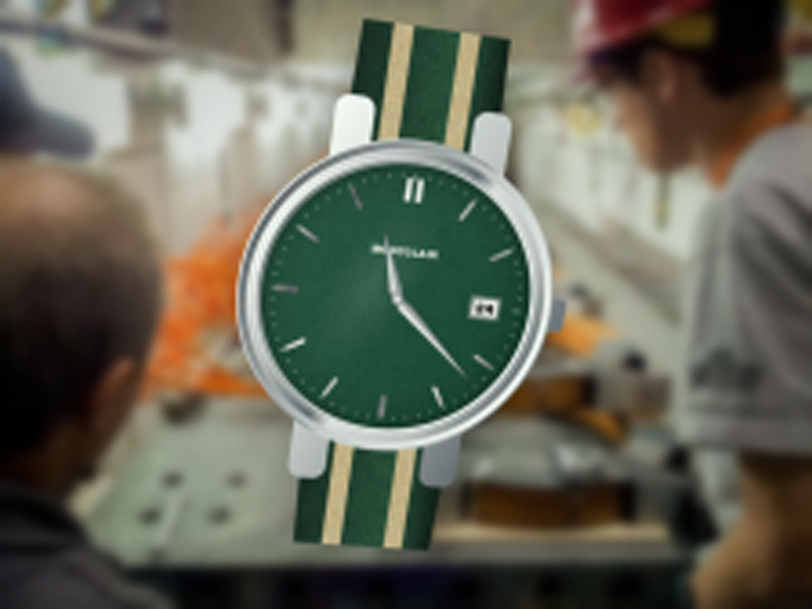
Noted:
11,22
